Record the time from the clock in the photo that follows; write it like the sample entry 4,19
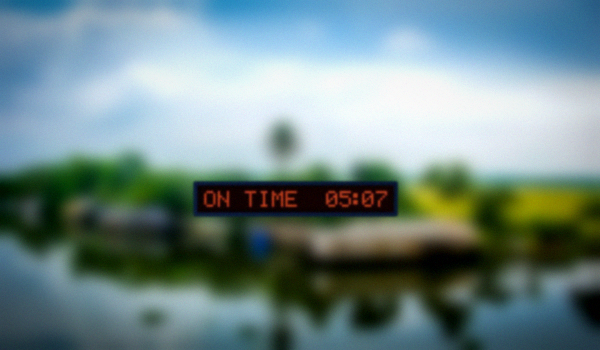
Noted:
5,07
